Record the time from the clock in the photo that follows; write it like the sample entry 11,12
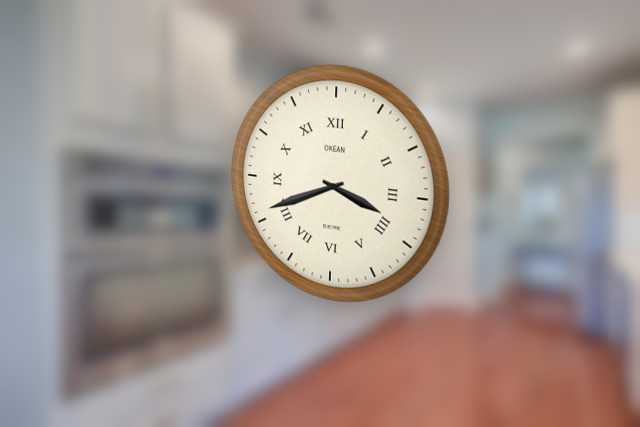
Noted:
3,41
